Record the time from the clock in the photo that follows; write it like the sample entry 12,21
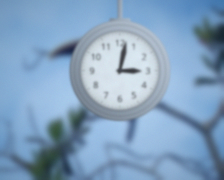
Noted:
3,02
